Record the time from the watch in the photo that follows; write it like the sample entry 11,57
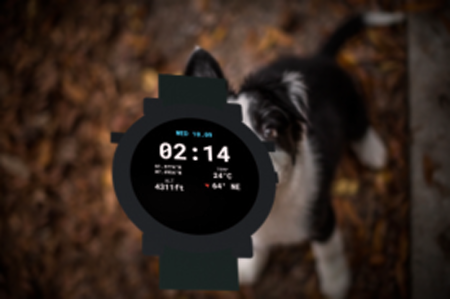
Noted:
2,14
